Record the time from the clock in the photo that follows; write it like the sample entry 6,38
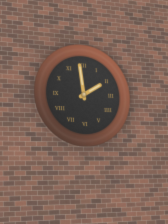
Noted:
1,59
